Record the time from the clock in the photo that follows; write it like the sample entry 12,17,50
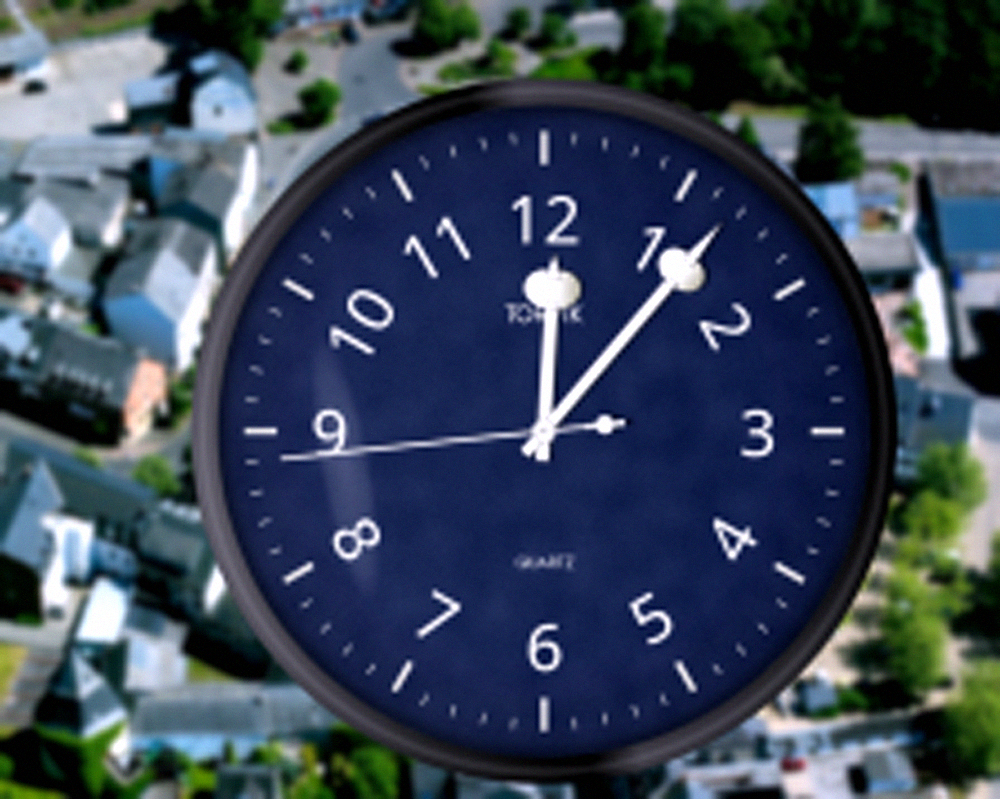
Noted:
12,06,44
